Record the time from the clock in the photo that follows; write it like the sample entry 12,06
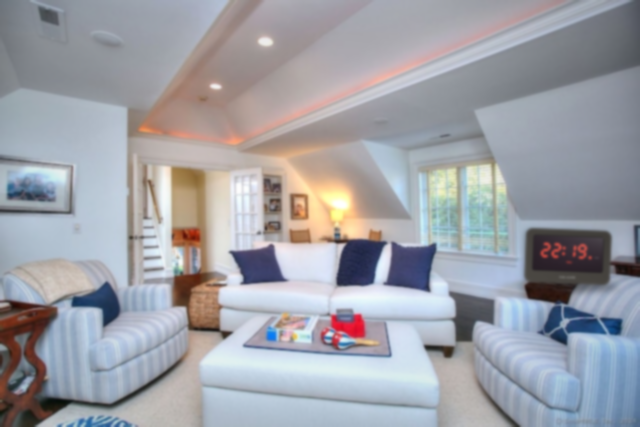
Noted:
22,19
